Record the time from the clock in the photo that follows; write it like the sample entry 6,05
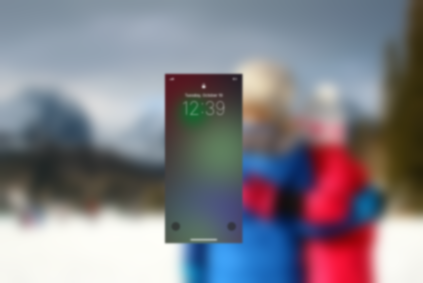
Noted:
12,39
